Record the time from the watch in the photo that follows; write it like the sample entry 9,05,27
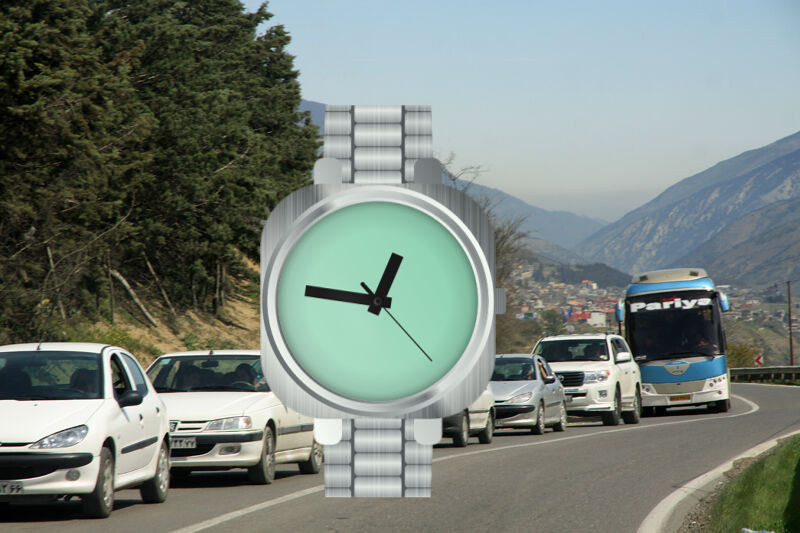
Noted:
12,46,23
